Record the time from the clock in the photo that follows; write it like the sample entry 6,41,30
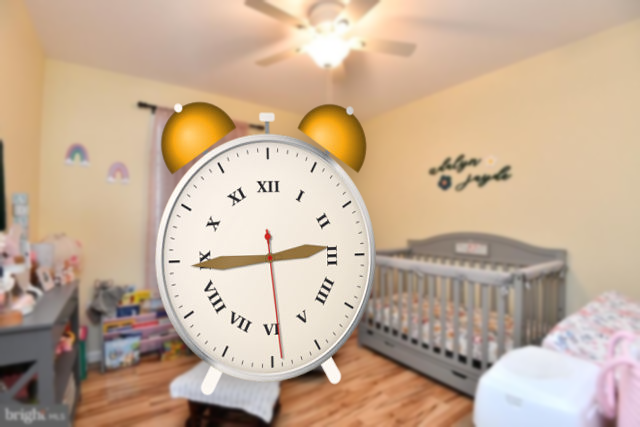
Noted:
2,44,29
